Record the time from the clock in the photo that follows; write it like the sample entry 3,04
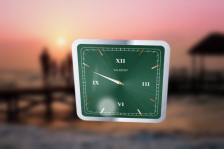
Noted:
9,49
